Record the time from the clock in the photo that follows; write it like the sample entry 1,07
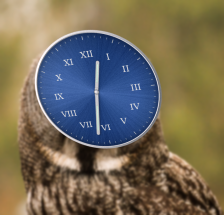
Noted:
12,32
